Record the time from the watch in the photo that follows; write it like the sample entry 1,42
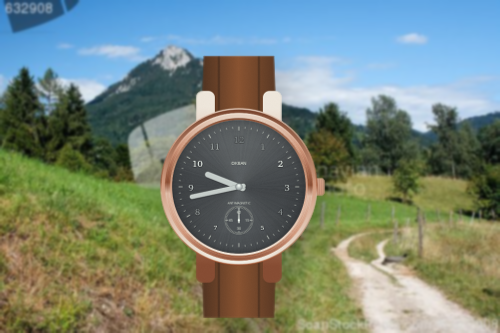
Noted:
9,43
